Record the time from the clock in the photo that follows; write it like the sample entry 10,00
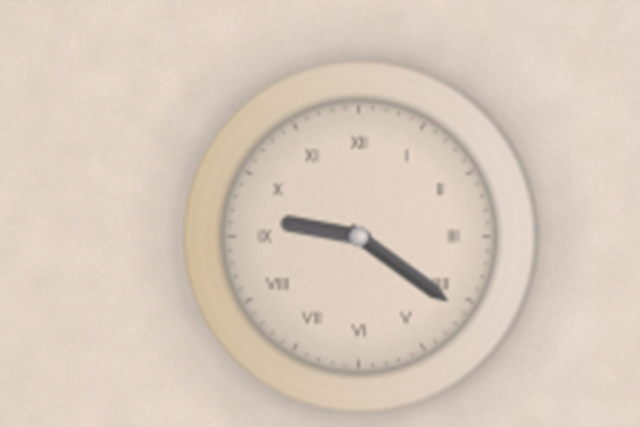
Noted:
9,21
